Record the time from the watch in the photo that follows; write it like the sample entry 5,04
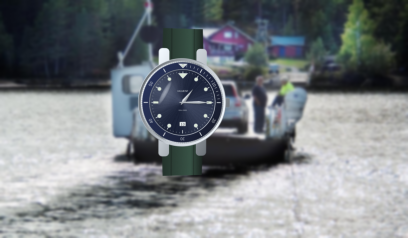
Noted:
1,15
